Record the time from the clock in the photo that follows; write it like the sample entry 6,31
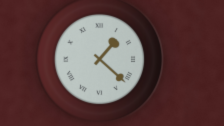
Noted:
1,22
